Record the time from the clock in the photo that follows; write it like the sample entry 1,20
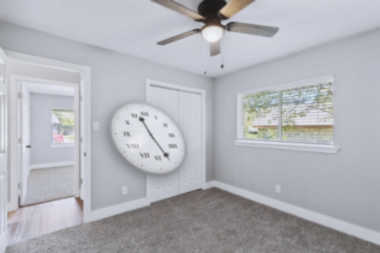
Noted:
11,26
